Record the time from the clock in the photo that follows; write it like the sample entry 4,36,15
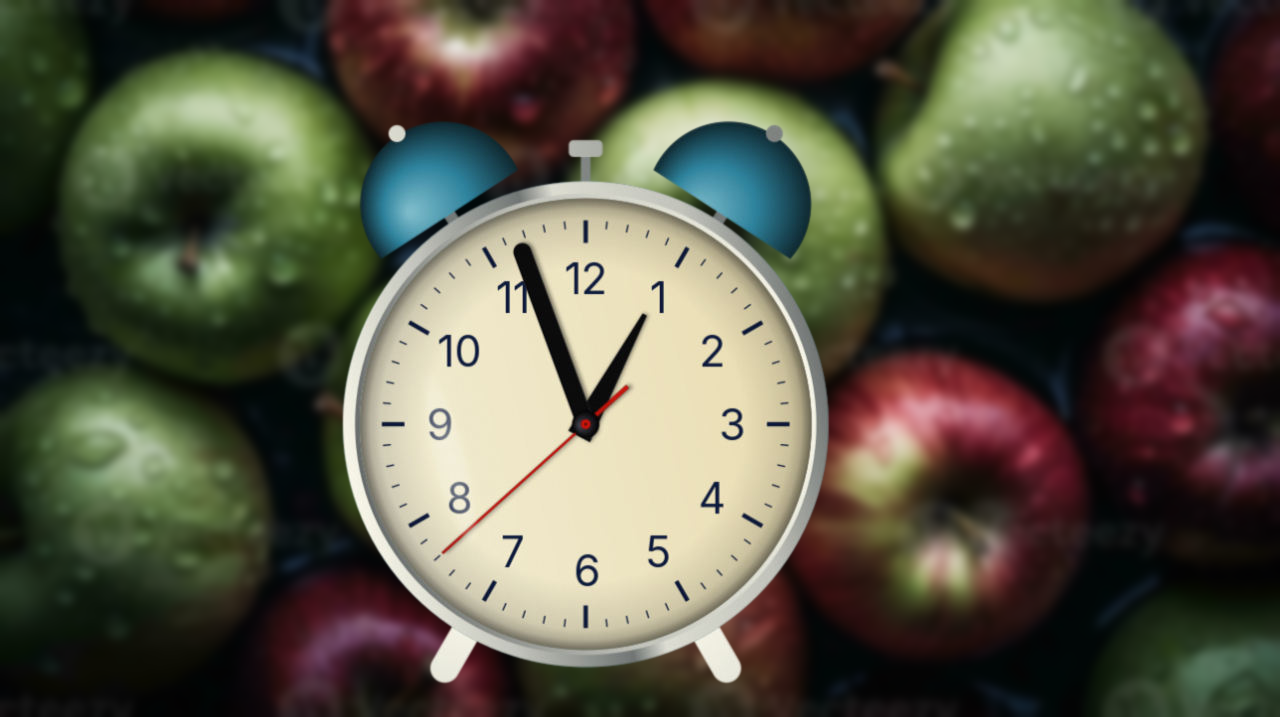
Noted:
12,56,38
